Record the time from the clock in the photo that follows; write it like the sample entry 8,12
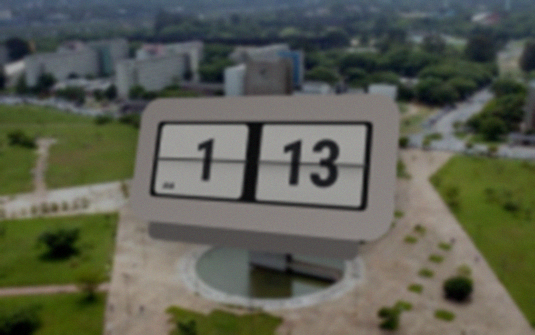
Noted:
1,13
